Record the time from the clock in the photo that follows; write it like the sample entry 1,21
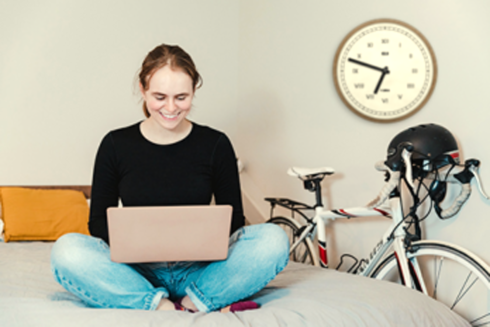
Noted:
6,48
